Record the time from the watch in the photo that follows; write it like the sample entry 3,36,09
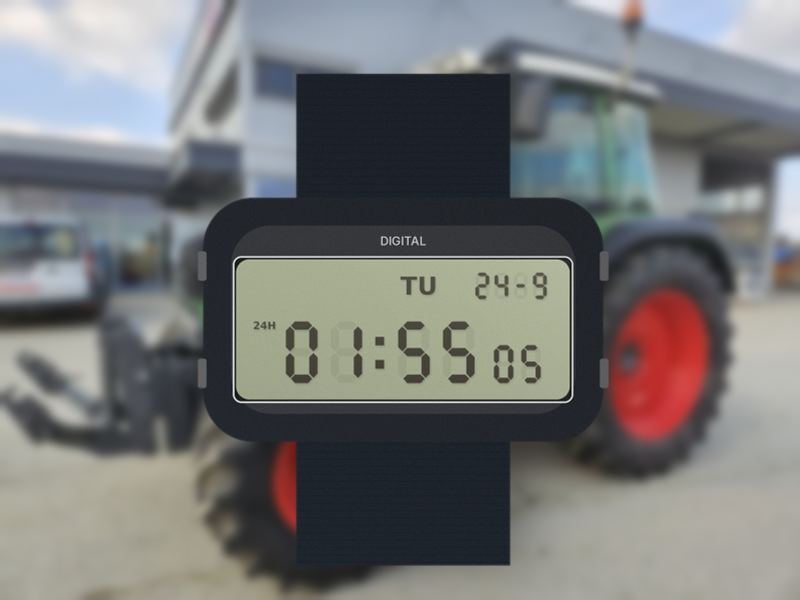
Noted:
1,55,05
